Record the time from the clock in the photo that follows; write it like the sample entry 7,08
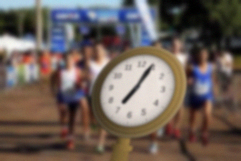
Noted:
7,04
